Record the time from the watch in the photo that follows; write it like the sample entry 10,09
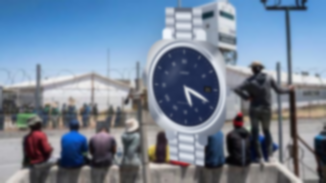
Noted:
5,19
